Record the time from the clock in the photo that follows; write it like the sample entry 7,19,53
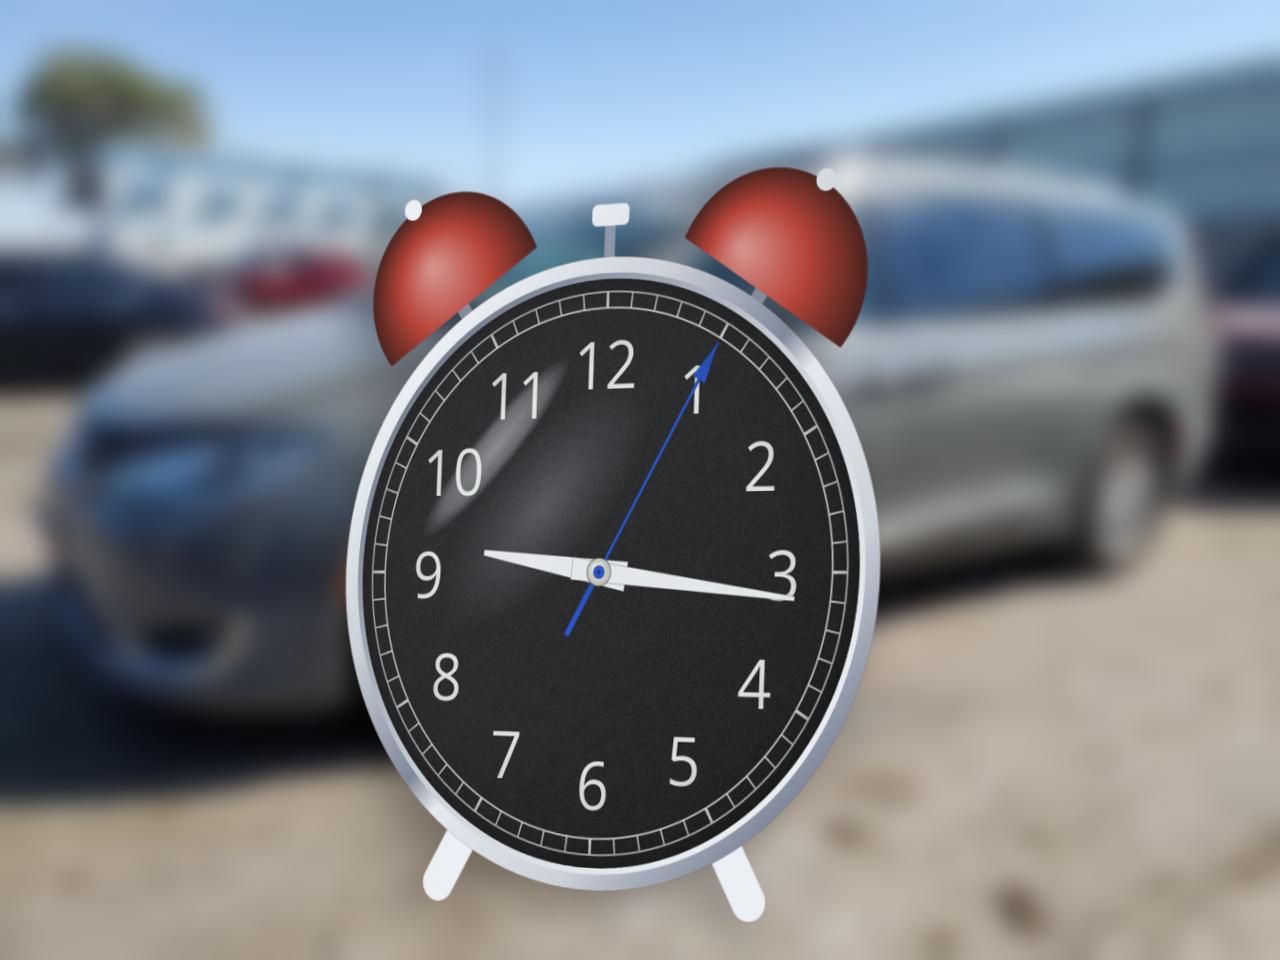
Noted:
9,16,05
